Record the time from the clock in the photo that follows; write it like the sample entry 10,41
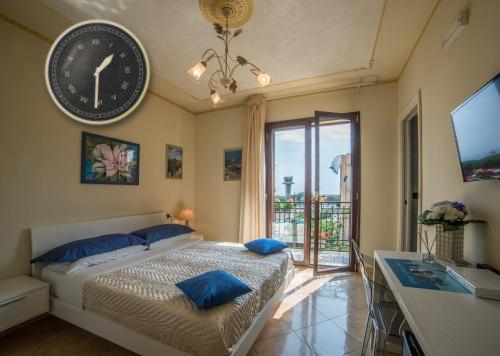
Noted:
1,31
